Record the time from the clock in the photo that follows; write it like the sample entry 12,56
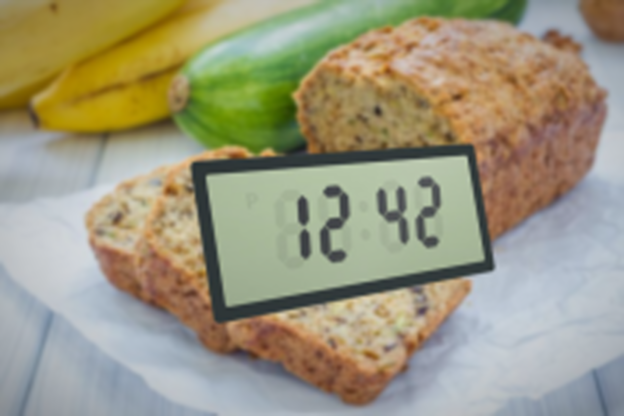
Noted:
12,42
